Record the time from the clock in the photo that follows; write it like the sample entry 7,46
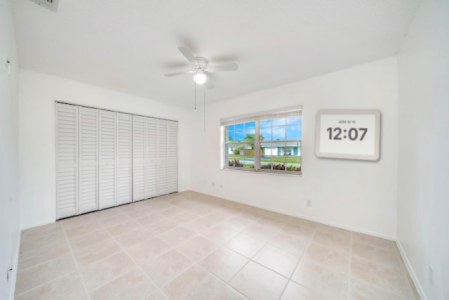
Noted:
12,07
